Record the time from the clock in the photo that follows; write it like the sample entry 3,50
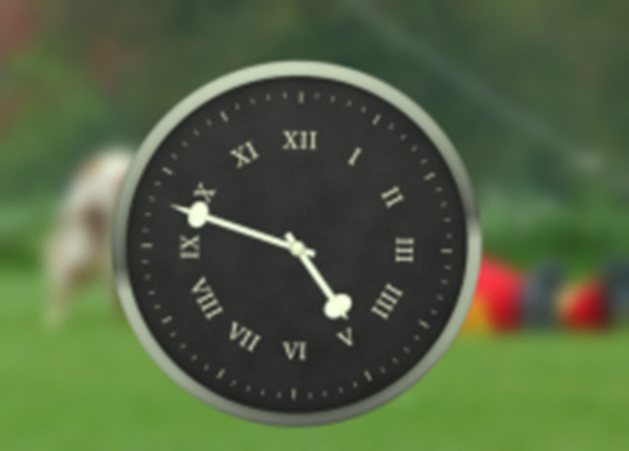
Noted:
4,48
